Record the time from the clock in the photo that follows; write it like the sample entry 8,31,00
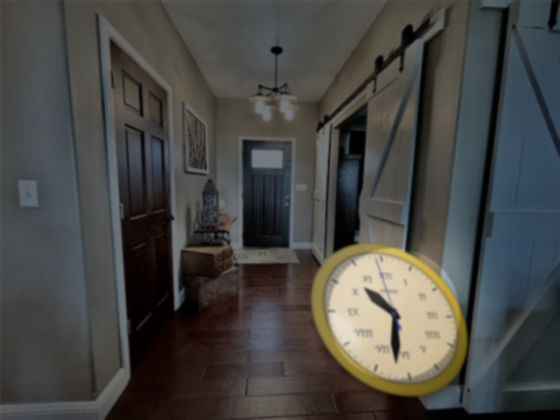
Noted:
10,31,59
